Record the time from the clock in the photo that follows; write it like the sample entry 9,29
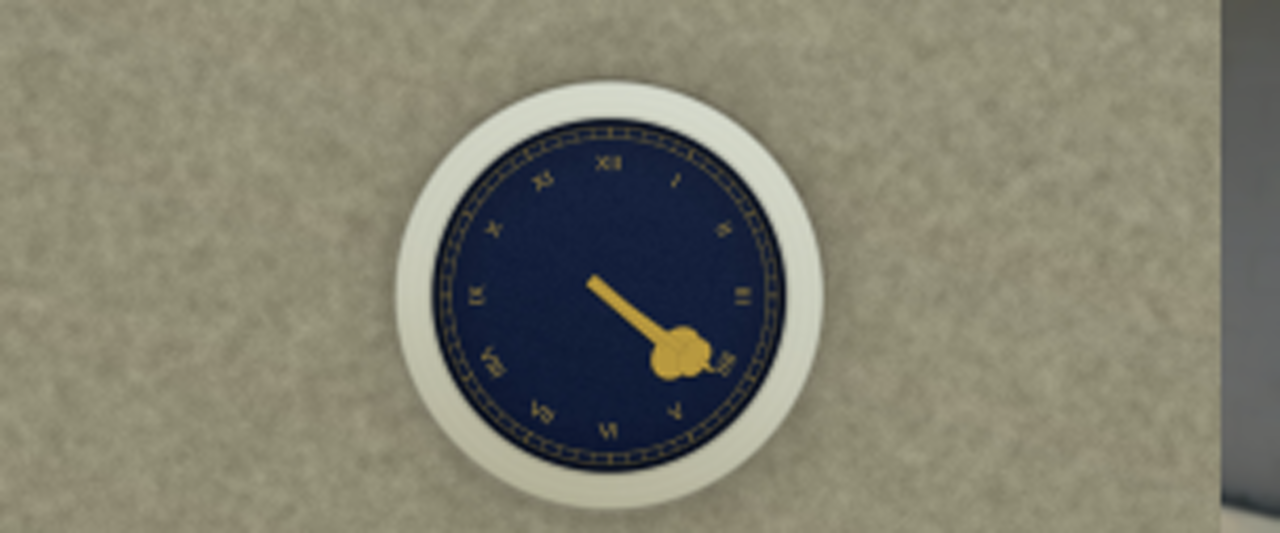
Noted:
4,21
